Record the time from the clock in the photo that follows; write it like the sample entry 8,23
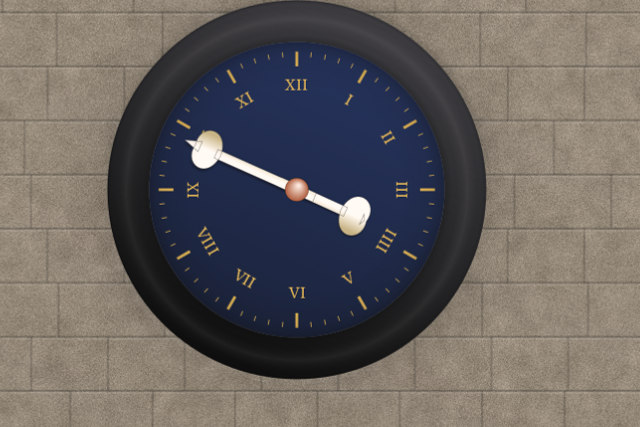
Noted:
3,49
